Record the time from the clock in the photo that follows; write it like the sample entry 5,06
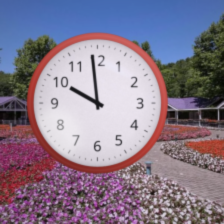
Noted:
9,59
